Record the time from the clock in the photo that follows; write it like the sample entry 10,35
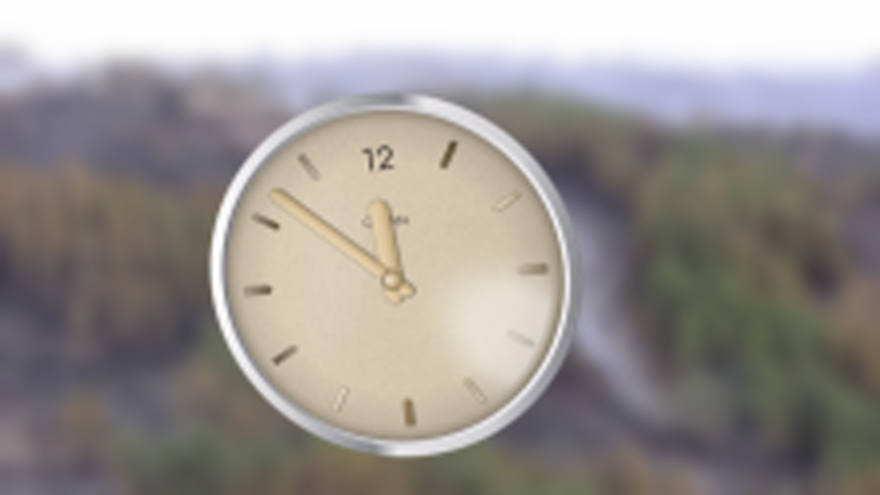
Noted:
11,52
